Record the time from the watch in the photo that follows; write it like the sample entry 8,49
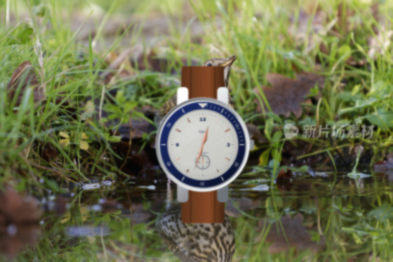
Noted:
12,33
